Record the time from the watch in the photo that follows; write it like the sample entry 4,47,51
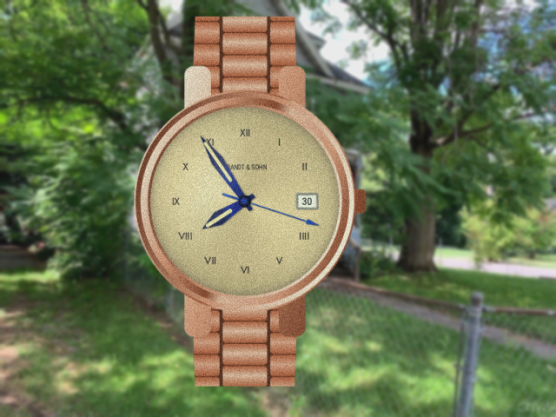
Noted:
7,54,18
